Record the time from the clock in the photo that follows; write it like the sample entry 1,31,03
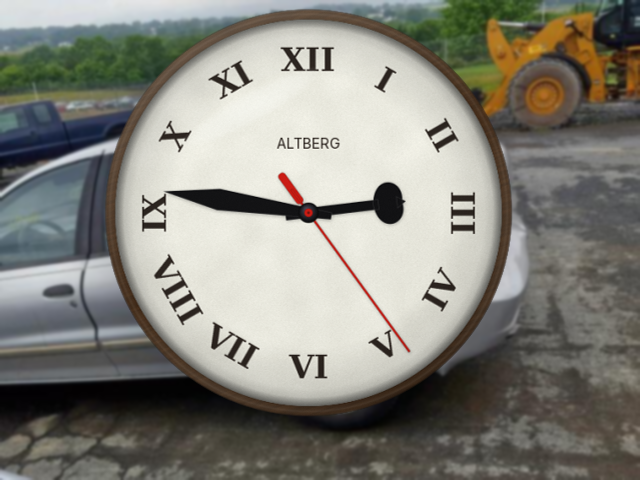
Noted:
2,46,24
